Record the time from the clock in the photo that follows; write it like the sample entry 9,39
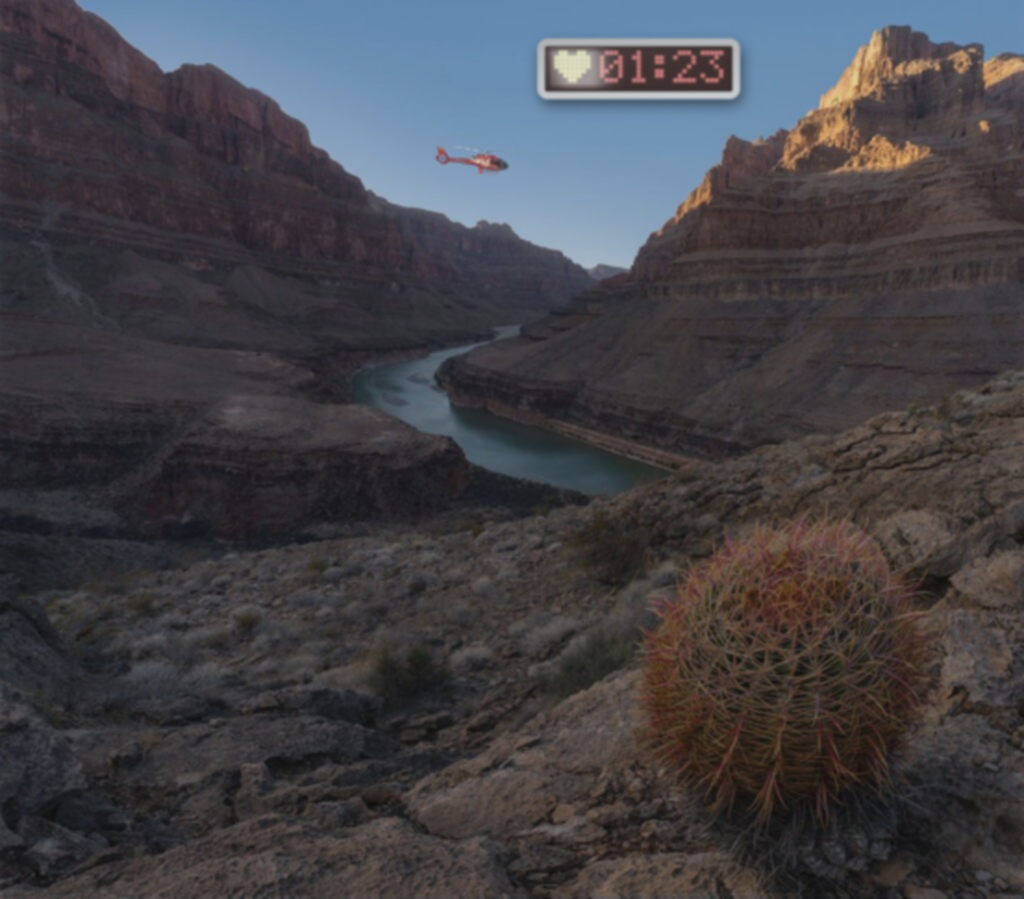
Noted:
1,23
